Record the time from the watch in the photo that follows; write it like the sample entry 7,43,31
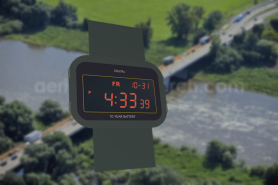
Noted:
4,33,39
